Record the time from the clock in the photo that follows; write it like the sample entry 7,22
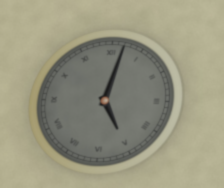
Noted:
5,02
